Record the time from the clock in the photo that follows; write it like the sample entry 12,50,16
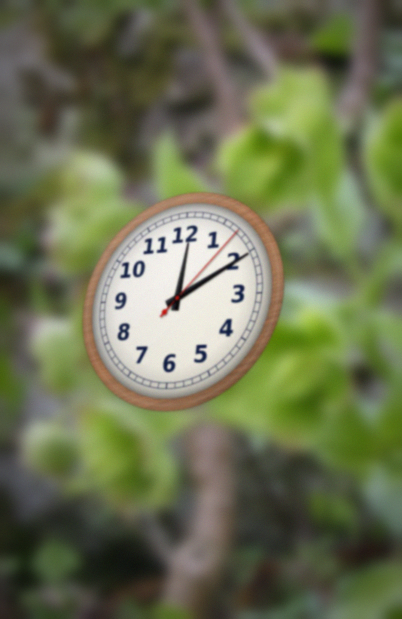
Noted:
12,10,07
